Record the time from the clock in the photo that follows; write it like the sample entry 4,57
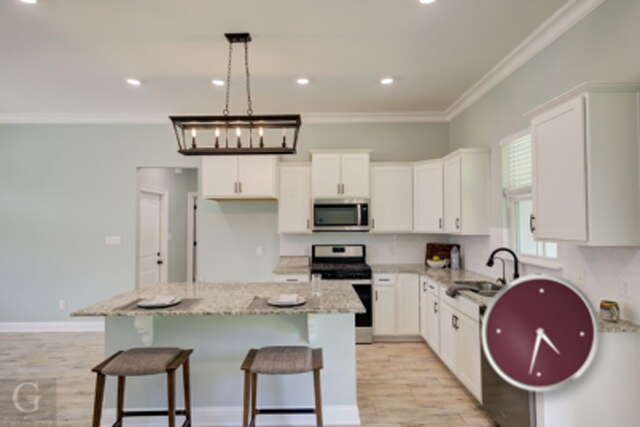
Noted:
4,32
